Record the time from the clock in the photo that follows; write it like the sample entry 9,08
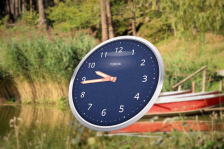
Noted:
9,44
